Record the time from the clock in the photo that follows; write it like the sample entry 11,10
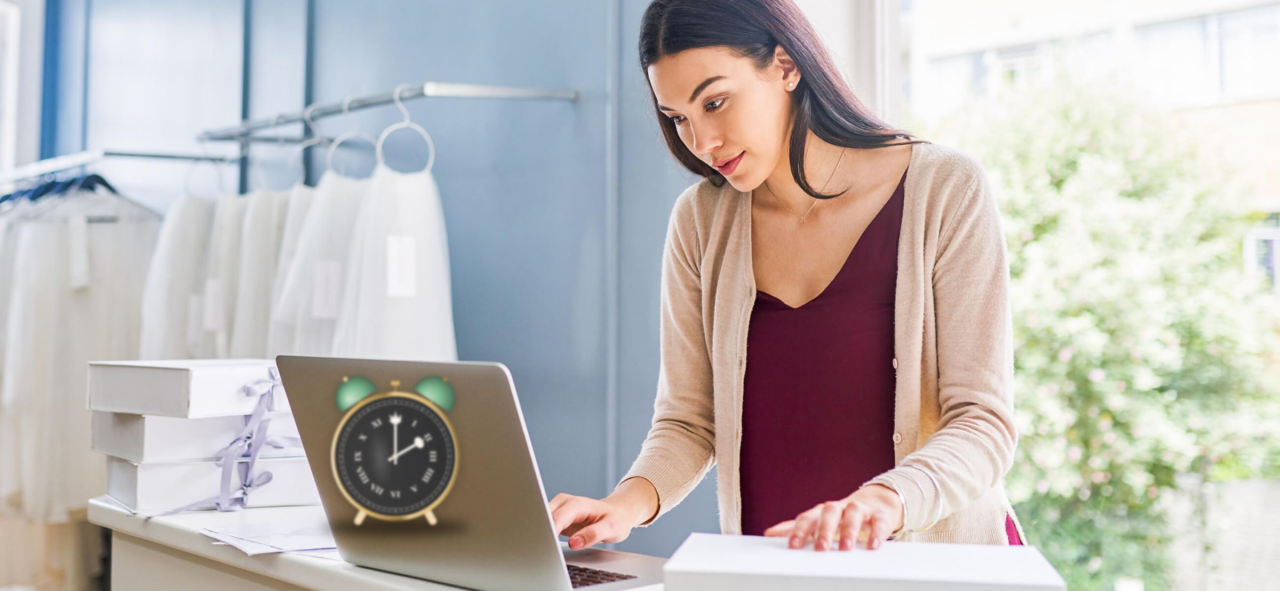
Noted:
2,00
